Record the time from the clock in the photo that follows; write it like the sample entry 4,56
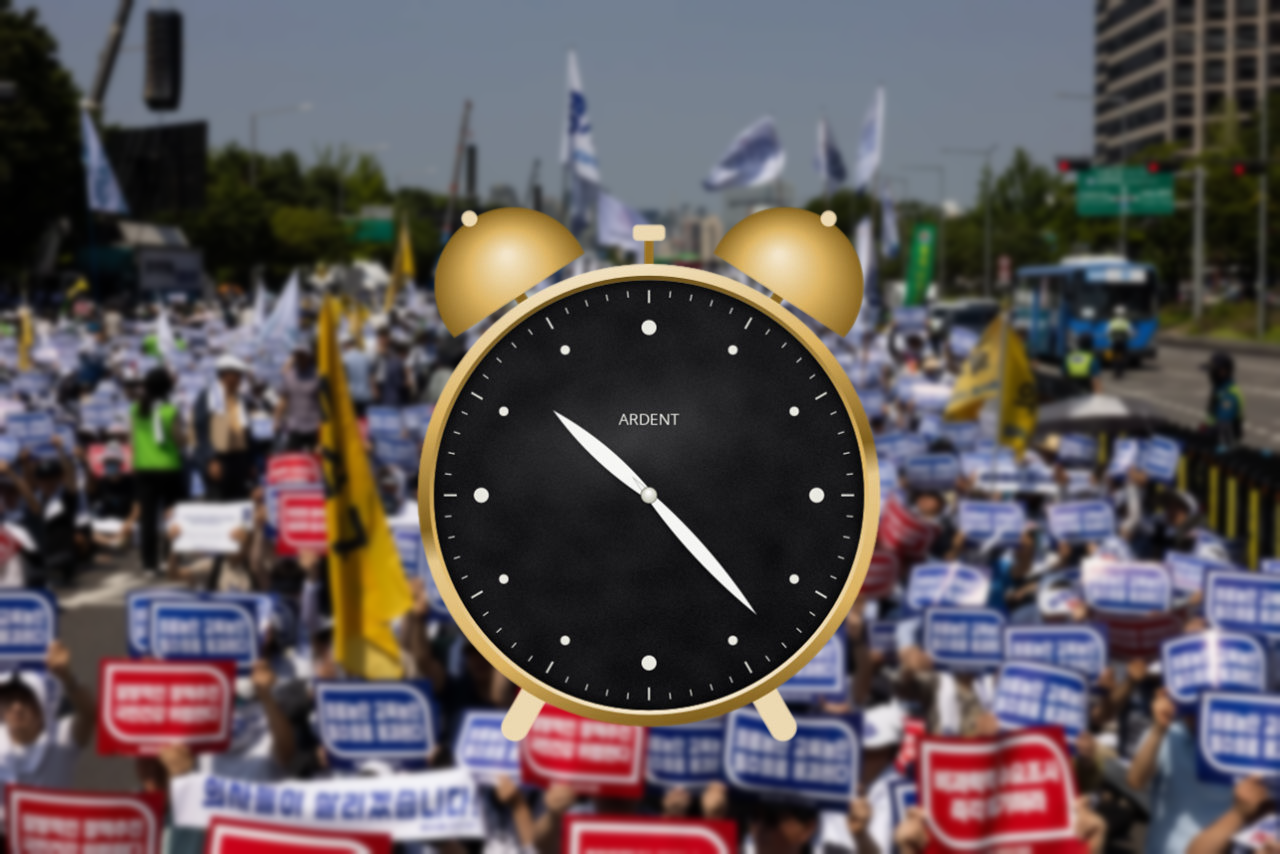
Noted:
10,23
